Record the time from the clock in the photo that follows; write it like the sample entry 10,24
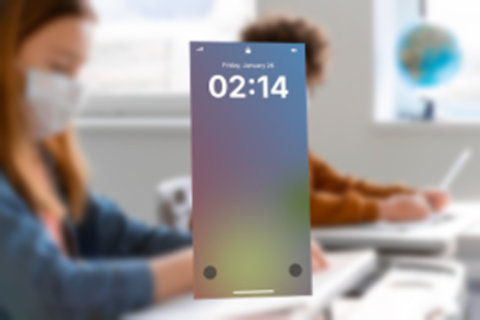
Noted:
2,14
